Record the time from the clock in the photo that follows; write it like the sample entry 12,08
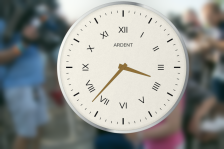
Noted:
3,37
